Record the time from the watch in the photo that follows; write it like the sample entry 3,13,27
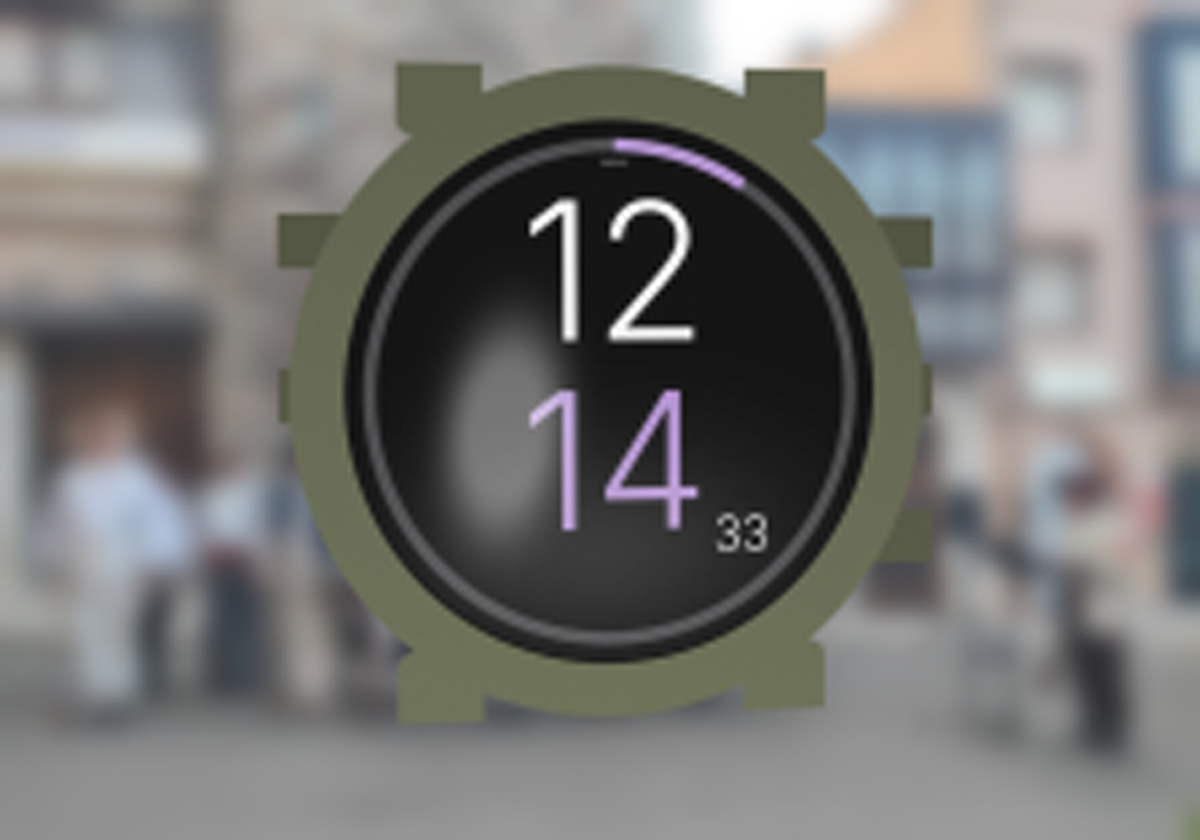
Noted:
12,14,33
